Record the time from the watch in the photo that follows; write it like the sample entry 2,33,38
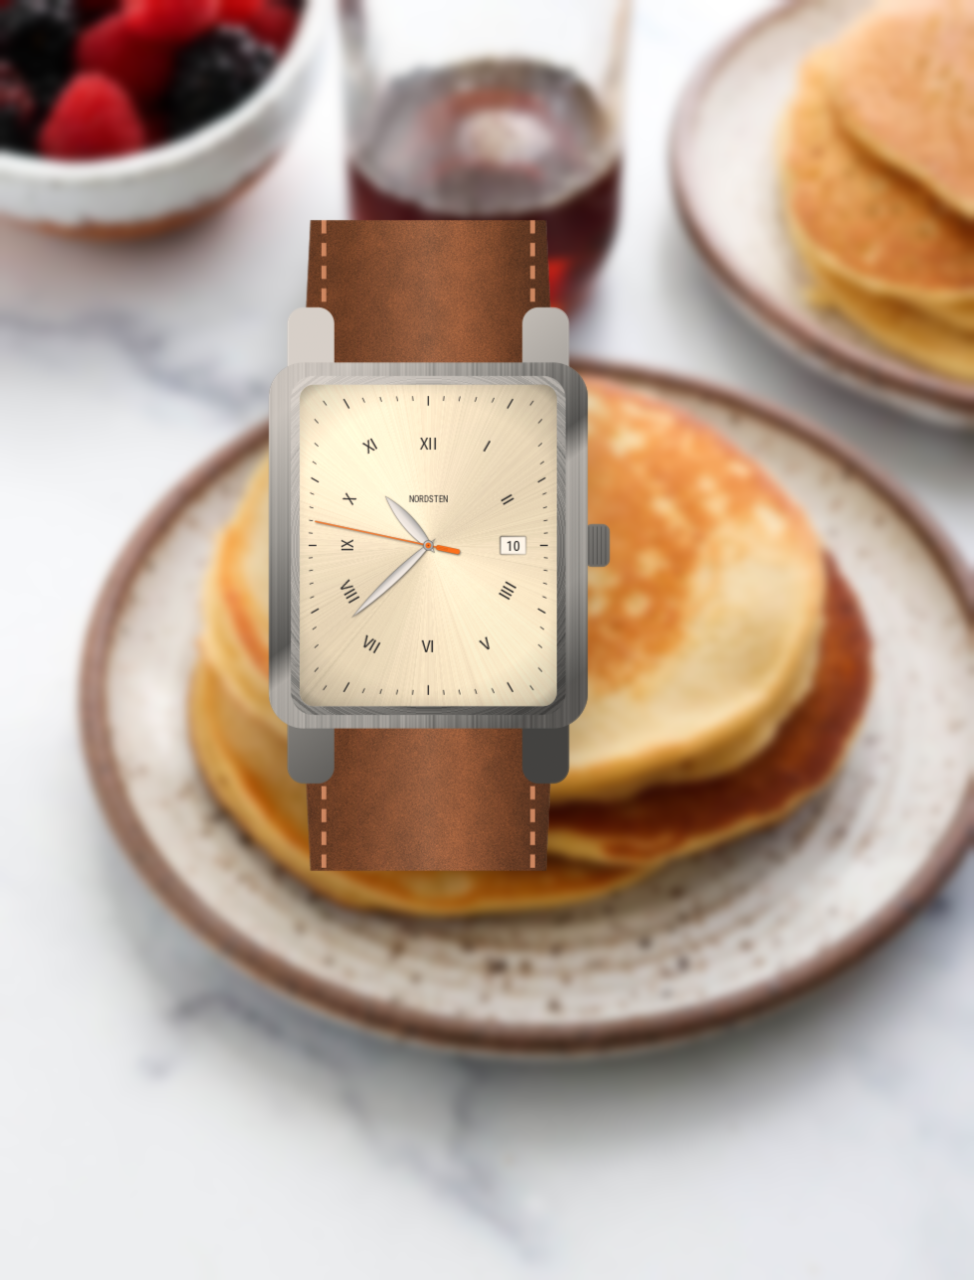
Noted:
10,37,47
